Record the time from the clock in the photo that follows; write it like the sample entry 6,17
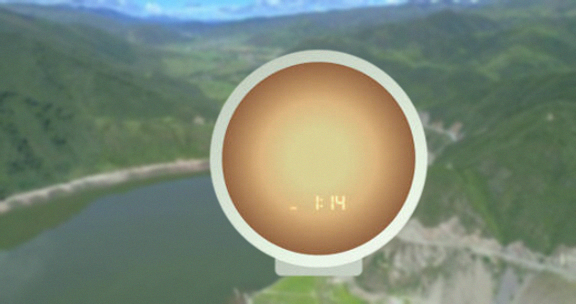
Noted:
1,14
